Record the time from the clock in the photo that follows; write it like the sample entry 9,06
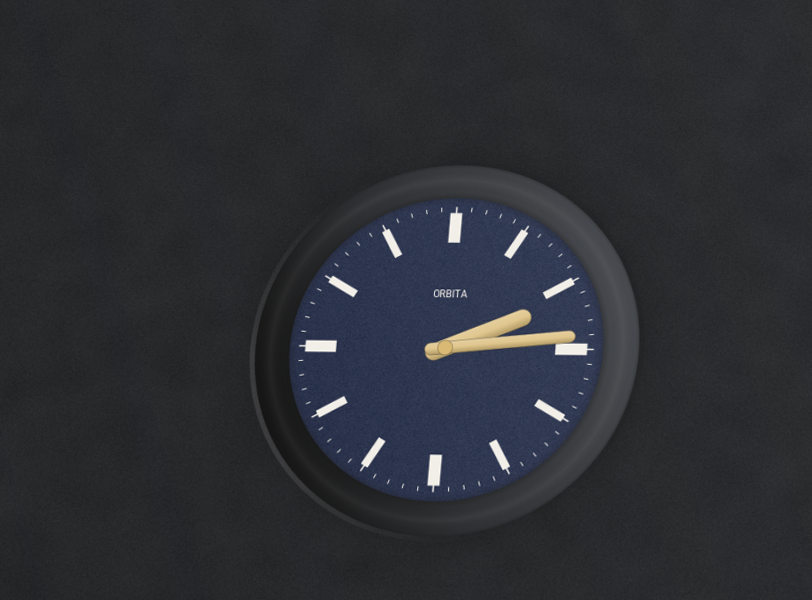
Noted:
2,14
